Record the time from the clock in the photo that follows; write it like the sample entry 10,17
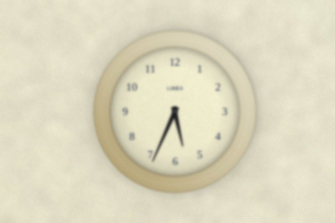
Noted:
5,34
